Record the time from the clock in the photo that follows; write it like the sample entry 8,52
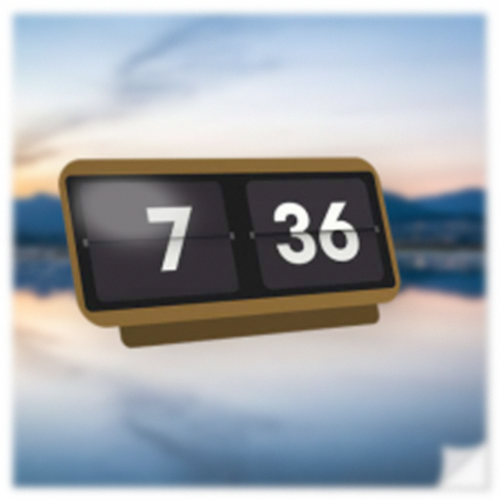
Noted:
7,36
